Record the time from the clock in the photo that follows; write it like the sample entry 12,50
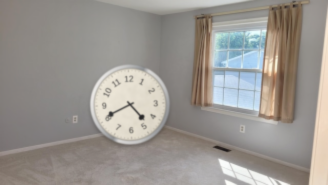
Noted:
4,41
